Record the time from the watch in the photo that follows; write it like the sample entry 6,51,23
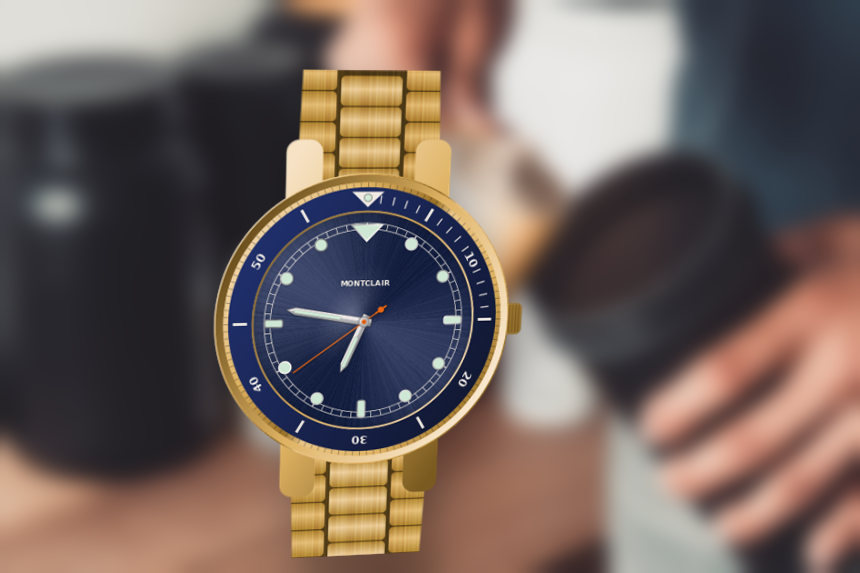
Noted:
6,46,39
